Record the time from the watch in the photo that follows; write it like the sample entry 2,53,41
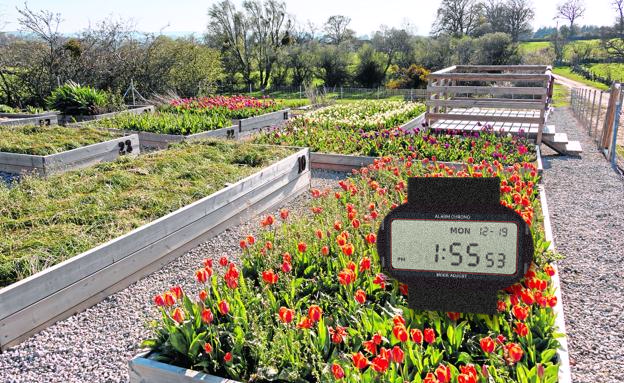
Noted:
1,55,53
